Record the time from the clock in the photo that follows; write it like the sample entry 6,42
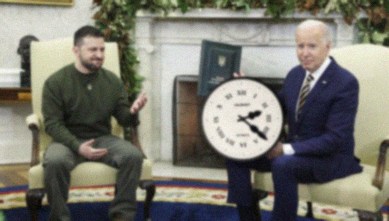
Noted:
2,22
